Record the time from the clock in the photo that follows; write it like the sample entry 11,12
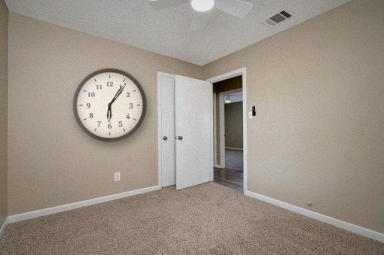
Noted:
6,06
